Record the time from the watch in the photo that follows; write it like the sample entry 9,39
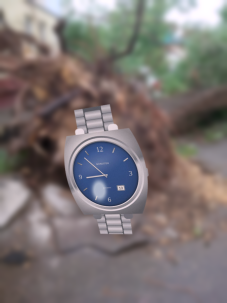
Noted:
8,53
